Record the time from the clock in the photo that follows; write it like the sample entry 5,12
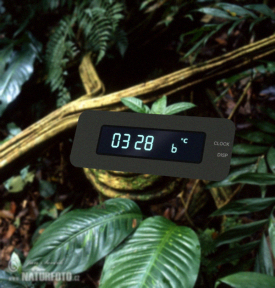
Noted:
3,28
